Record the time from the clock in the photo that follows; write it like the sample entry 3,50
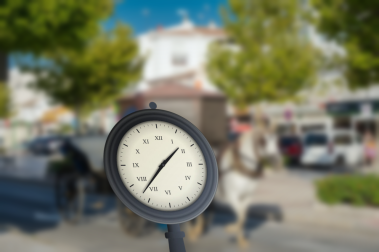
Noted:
1,37
